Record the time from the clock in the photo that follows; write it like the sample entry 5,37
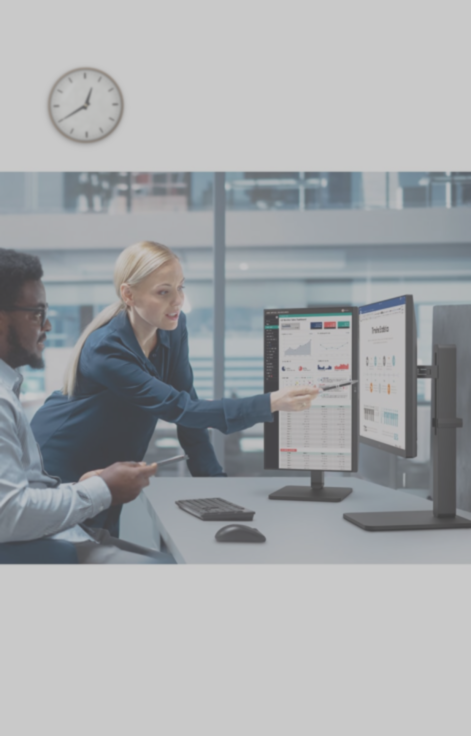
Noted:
12,40
